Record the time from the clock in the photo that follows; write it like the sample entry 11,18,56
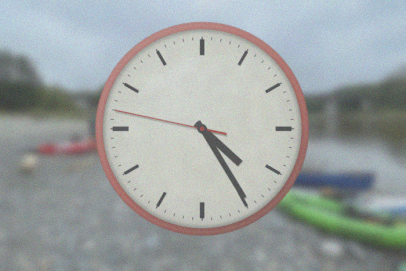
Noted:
4,24,47
